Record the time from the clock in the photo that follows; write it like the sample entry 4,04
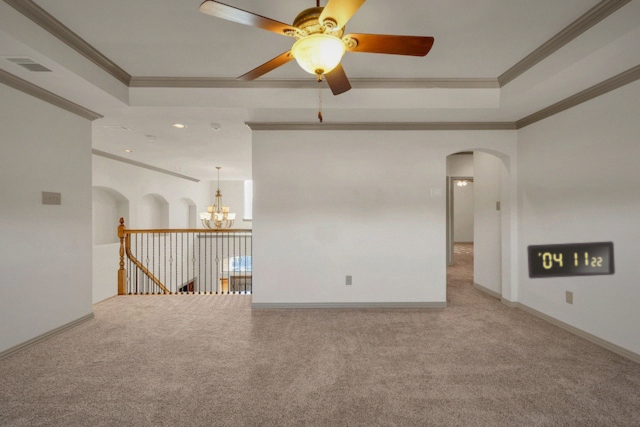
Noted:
4,11
